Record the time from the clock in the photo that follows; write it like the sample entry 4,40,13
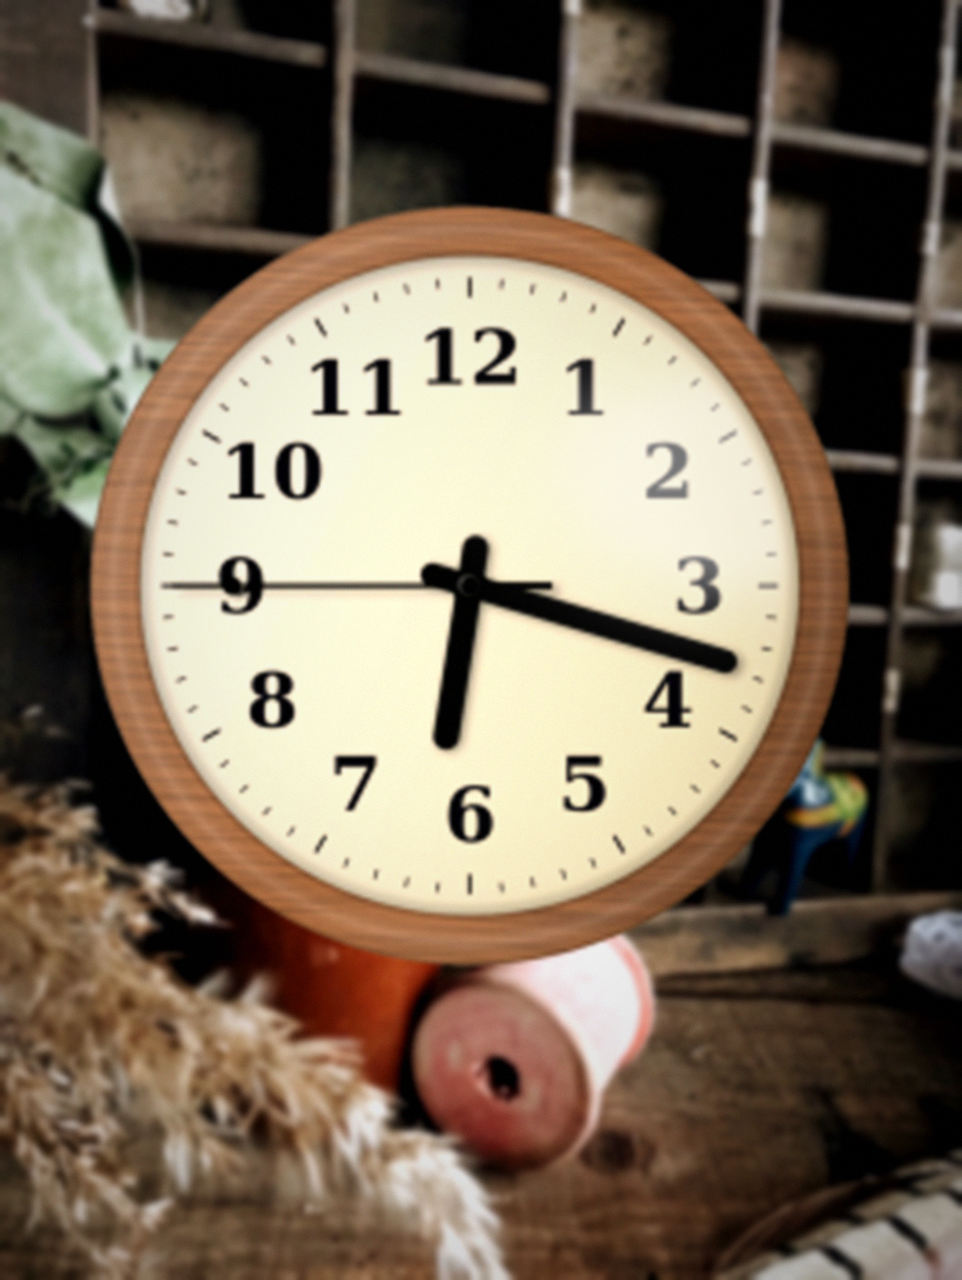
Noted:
6,17,45
